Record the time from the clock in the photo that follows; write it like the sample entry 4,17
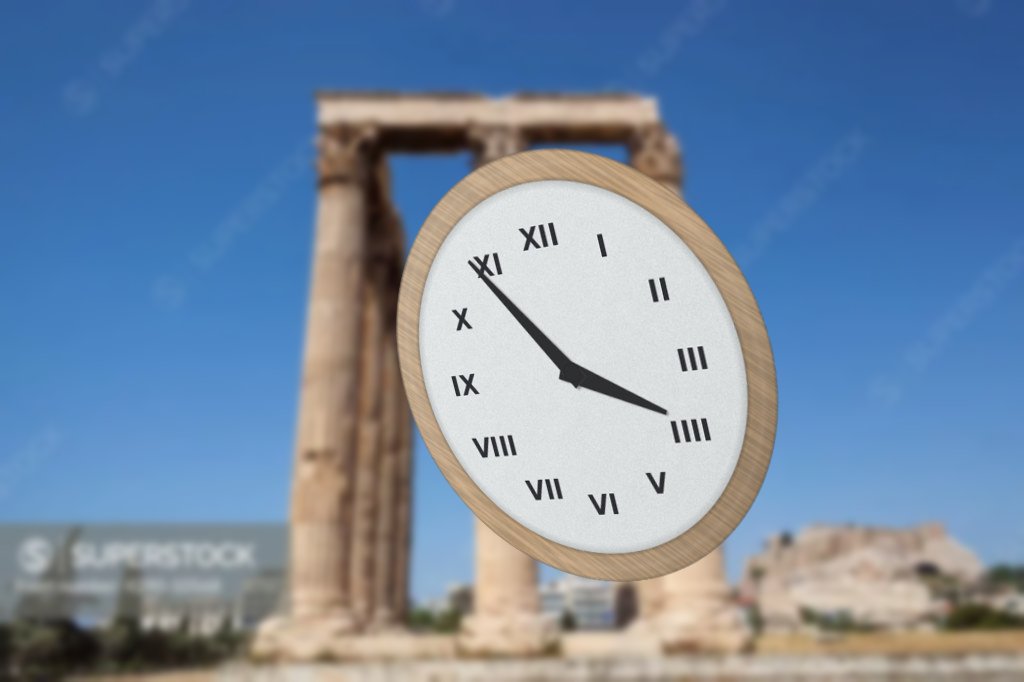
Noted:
3,54
